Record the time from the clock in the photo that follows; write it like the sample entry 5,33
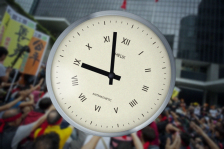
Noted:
8,57
